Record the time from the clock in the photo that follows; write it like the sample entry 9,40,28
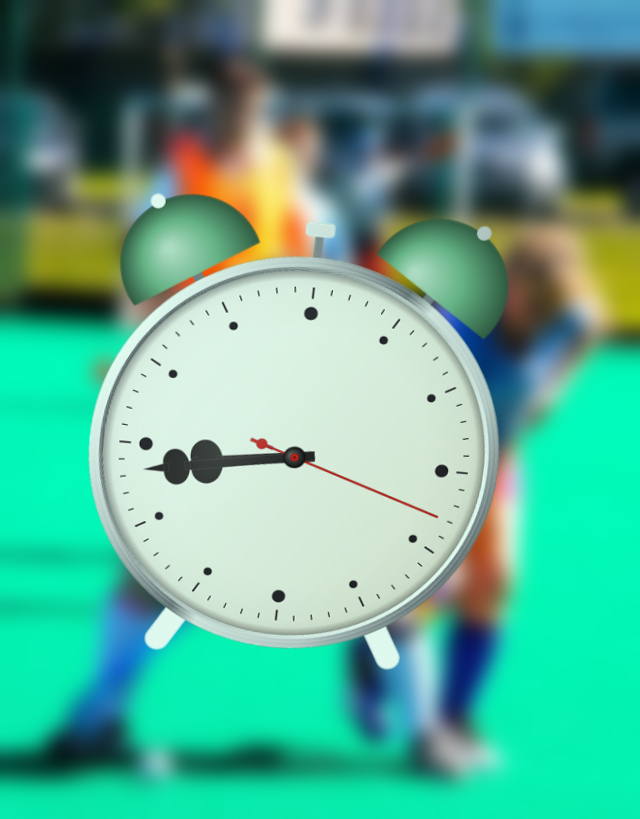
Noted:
8,43,18
